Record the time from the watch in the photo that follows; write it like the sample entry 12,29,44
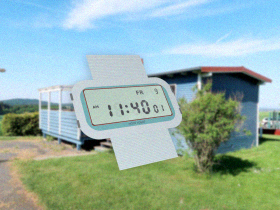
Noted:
11,40,01
